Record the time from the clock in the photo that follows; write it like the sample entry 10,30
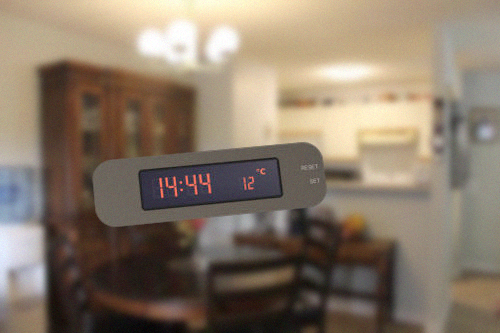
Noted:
14,44
